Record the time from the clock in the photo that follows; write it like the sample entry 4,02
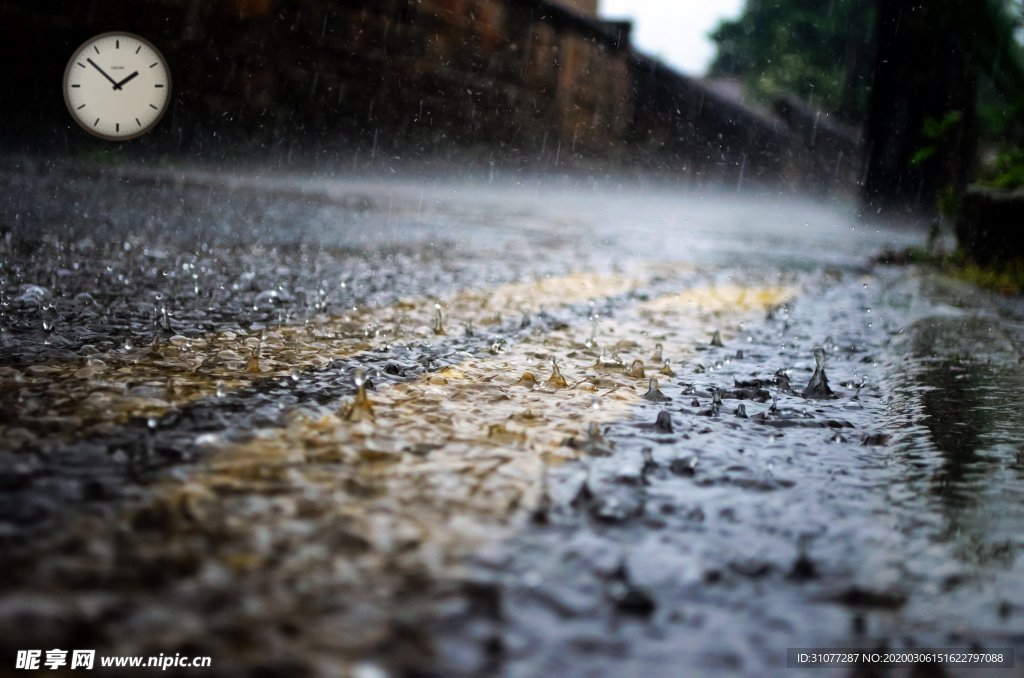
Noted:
1,52
